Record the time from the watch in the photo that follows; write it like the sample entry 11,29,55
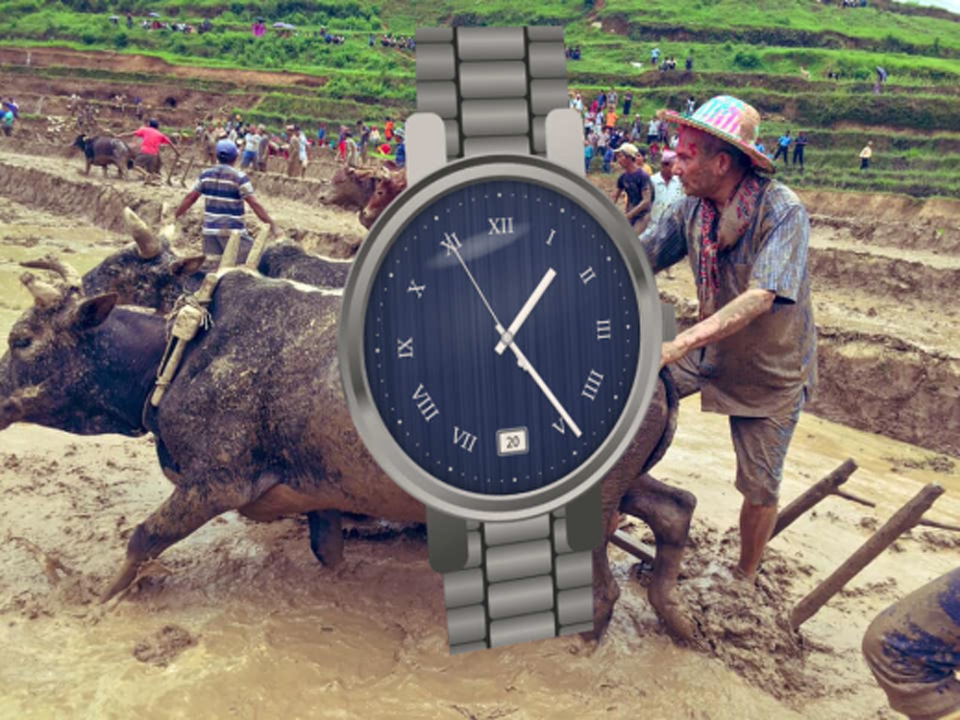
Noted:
1,23,55
